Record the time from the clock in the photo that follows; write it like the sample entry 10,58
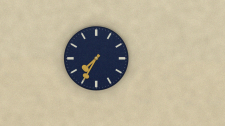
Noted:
7,35
